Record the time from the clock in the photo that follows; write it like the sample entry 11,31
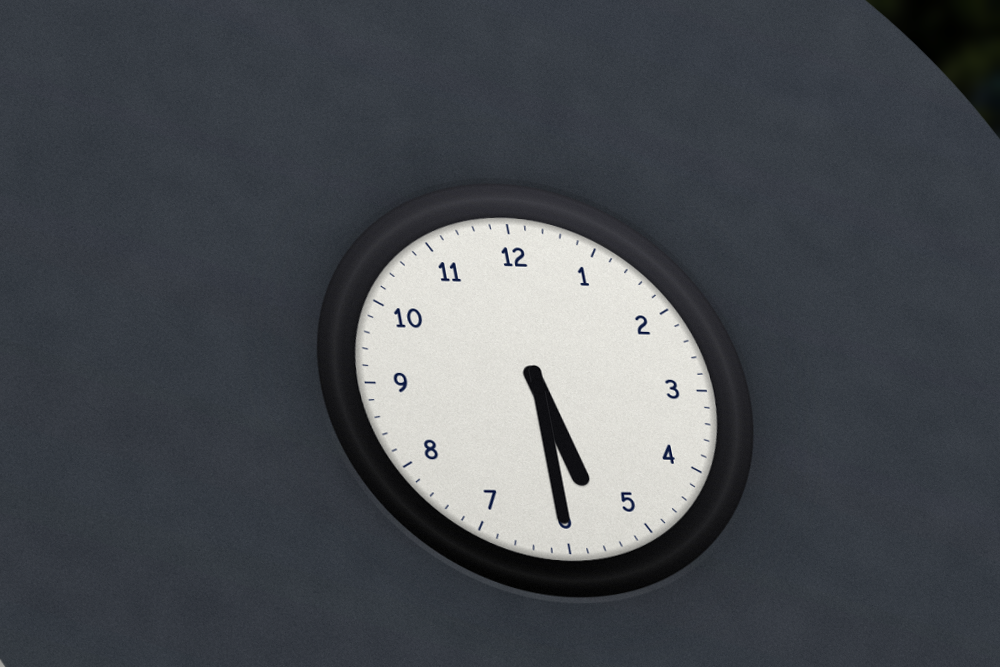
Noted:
5,30
